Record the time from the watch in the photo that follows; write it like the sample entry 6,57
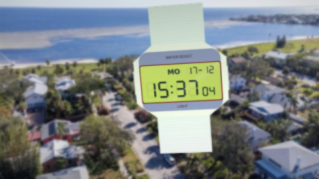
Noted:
15,37
